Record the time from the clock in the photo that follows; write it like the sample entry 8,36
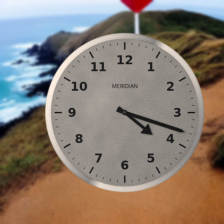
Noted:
4,18
